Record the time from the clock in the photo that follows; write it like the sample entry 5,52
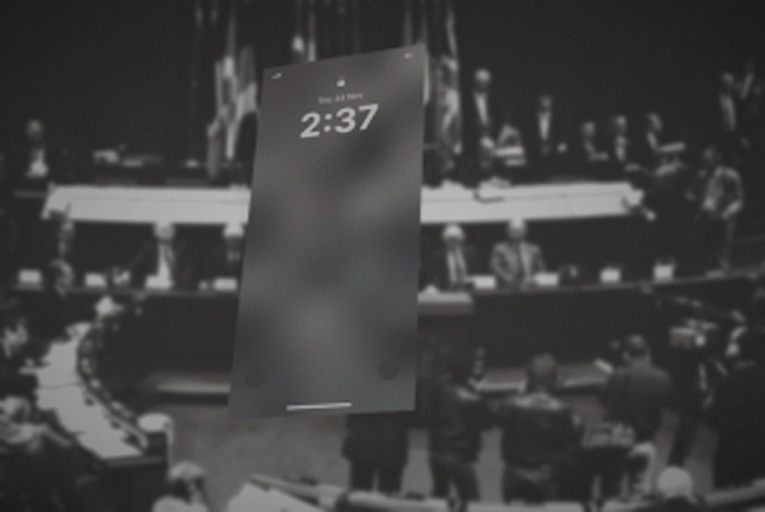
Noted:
2,37
